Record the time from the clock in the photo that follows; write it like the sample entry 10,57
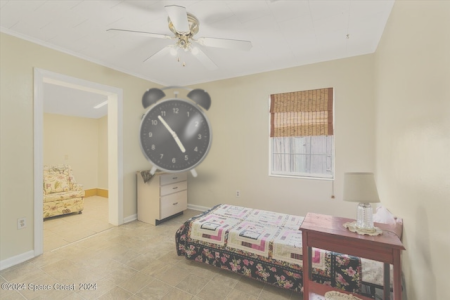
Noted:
4,53
